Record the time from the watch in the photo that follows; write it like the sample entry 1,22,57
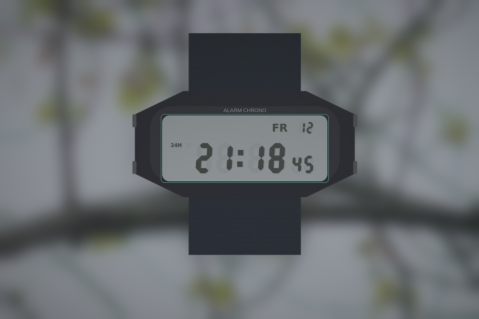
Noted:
21,18,45
